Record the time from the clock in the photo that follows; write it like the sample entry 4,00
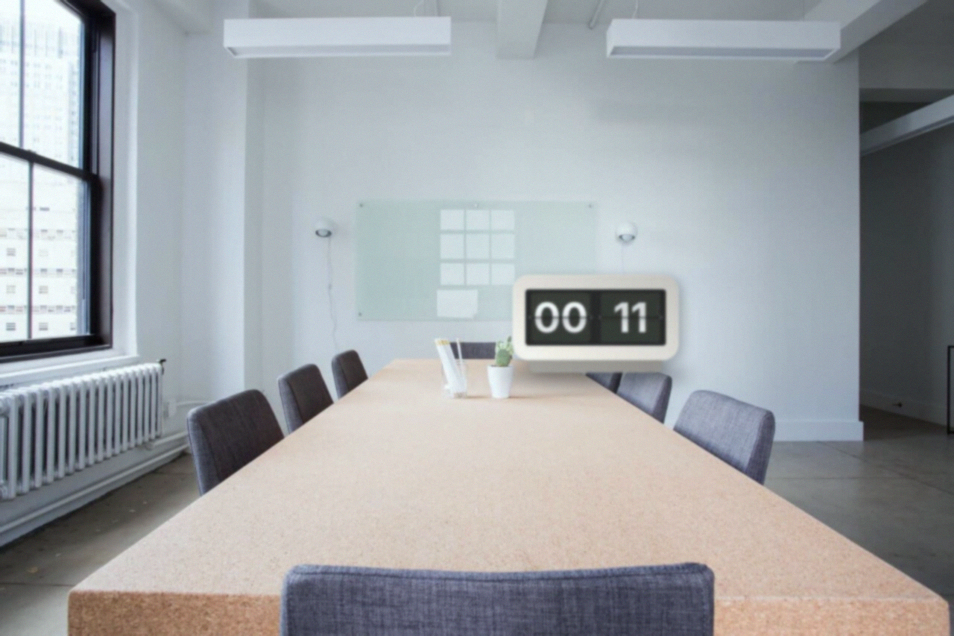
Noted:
0,11
